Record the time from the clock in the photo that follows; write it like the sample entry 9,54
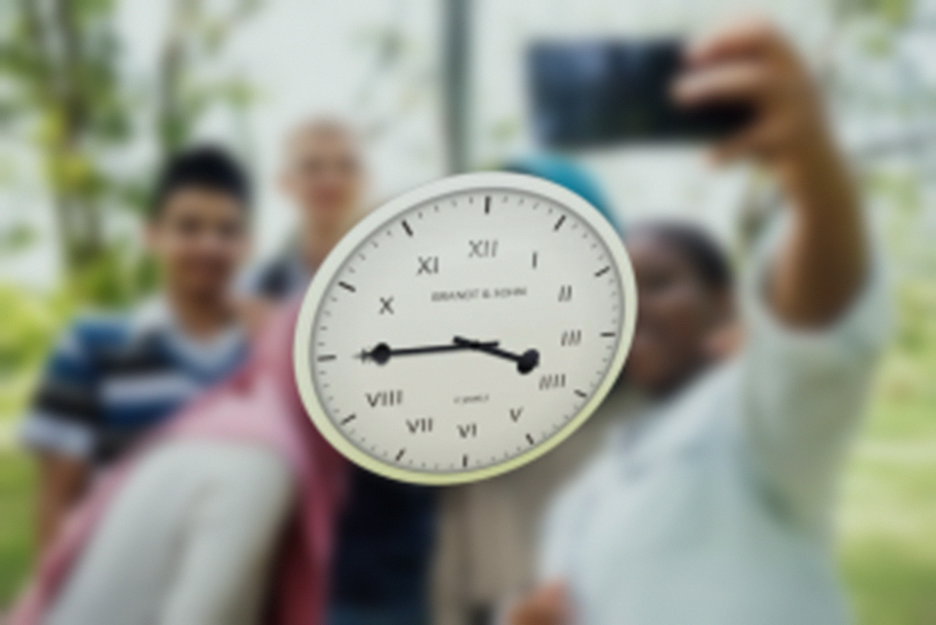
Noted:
3,45
